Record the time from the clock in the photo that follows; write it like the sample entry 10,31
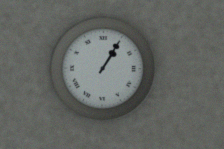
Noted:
1,05
